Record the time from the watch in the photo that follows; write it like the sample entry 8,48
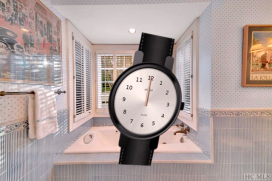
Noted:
12,00
